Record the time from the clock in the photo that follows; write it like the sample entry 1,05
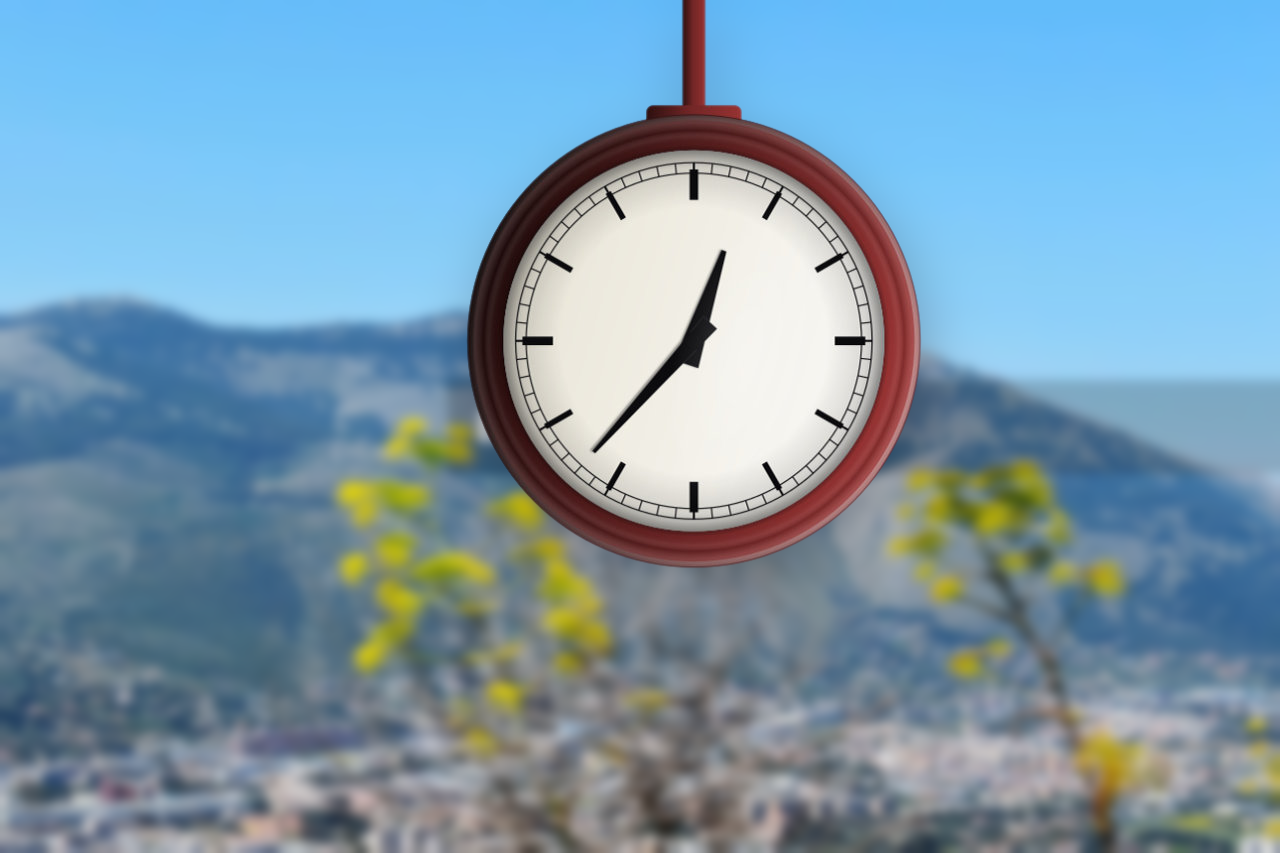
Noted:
12,37
